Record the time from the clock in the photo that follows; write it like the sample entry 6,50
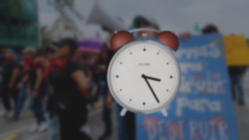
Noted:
3,25
